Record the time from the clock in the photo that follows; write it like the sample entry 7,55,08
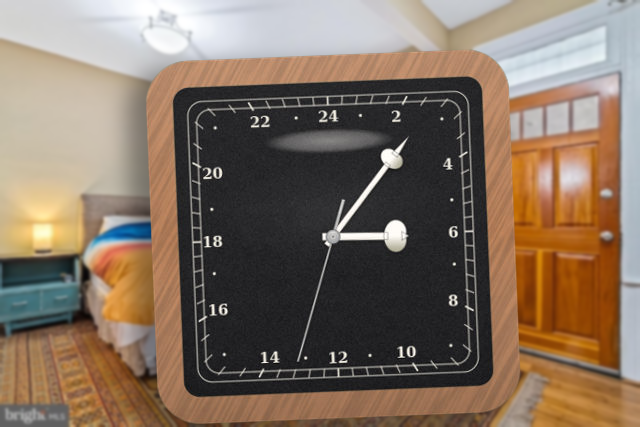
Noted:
6,06,33
